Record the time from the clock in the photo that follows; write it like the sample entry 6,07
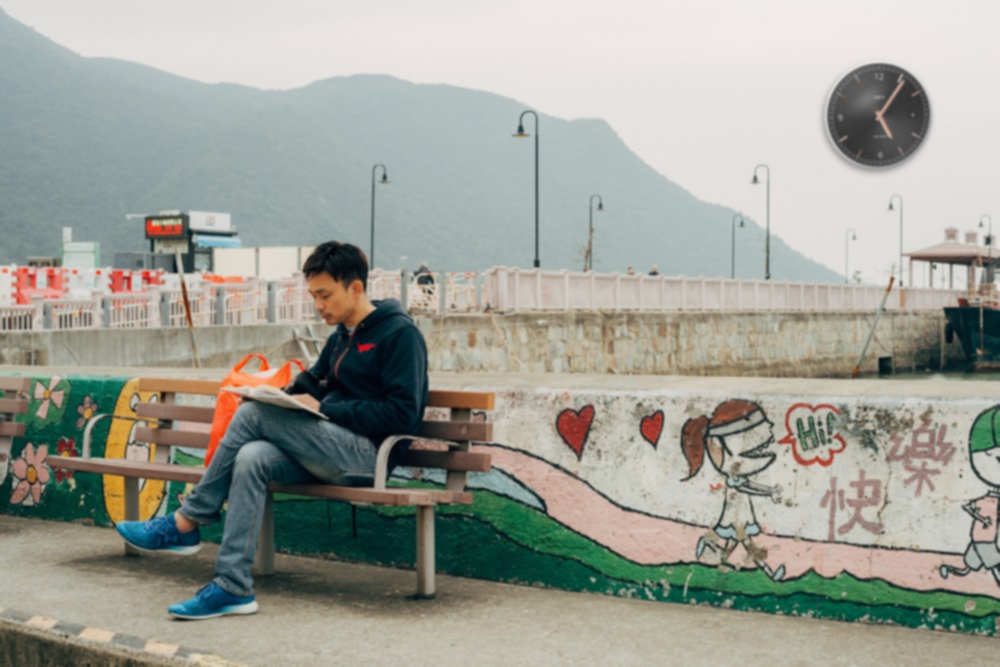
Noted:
5,06
